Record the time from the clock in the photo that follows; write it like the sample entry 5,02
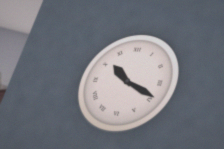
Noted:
10,19
